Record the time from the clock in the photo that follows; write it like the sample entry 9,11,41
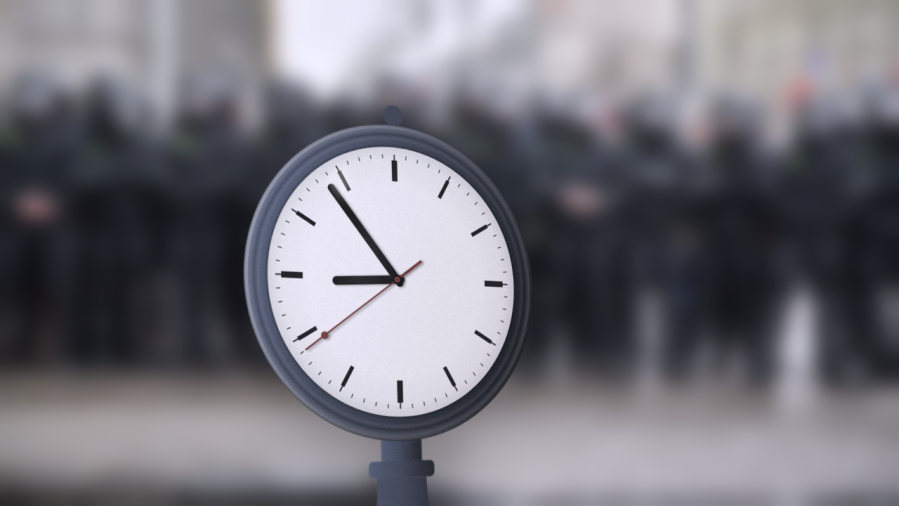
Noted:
8,53,39
